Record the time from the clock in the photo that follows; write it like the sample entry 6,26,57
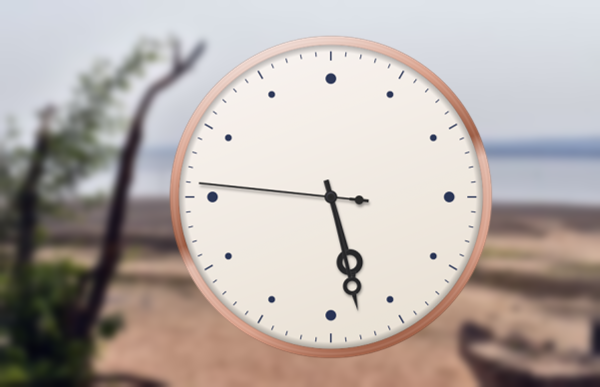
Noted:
5,27,46
